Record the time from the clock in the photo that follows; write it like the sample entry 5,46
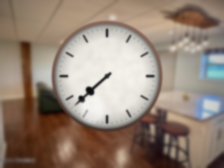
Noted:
7,38
